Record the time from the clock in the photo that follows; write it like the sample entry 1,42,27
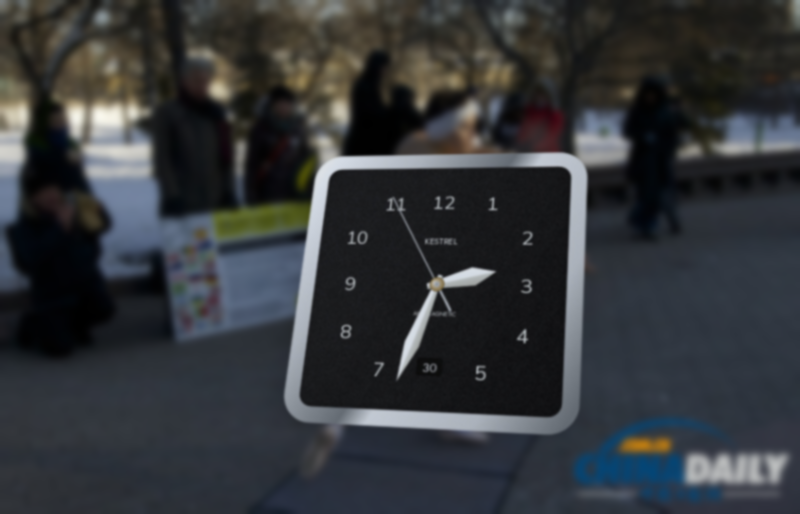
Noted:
2,32,55
